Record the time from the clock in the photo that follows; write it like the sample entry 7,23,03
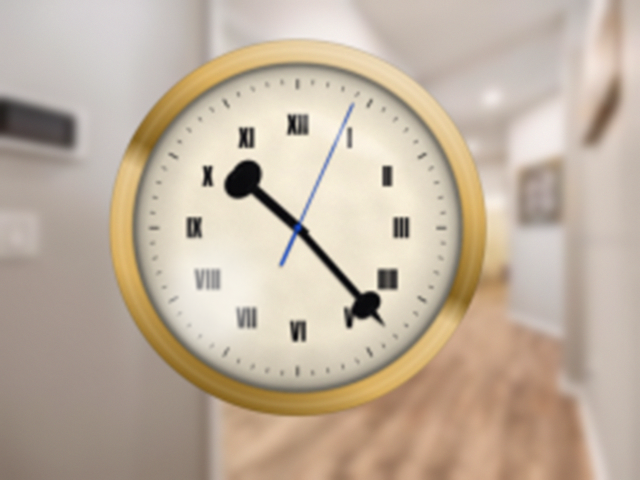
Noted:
10,23,04
